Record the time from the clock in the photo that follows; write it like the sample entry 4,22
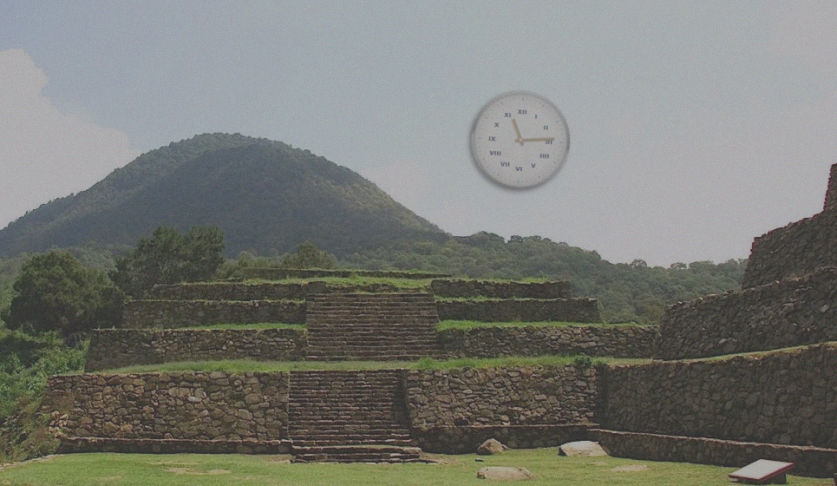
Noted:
11,14
